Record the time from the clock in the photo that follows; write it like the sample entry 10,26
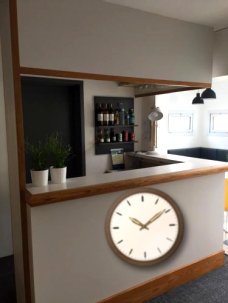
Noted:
10,09
